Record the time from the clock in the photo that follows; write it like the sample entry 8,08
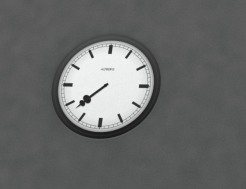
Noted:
7,38
